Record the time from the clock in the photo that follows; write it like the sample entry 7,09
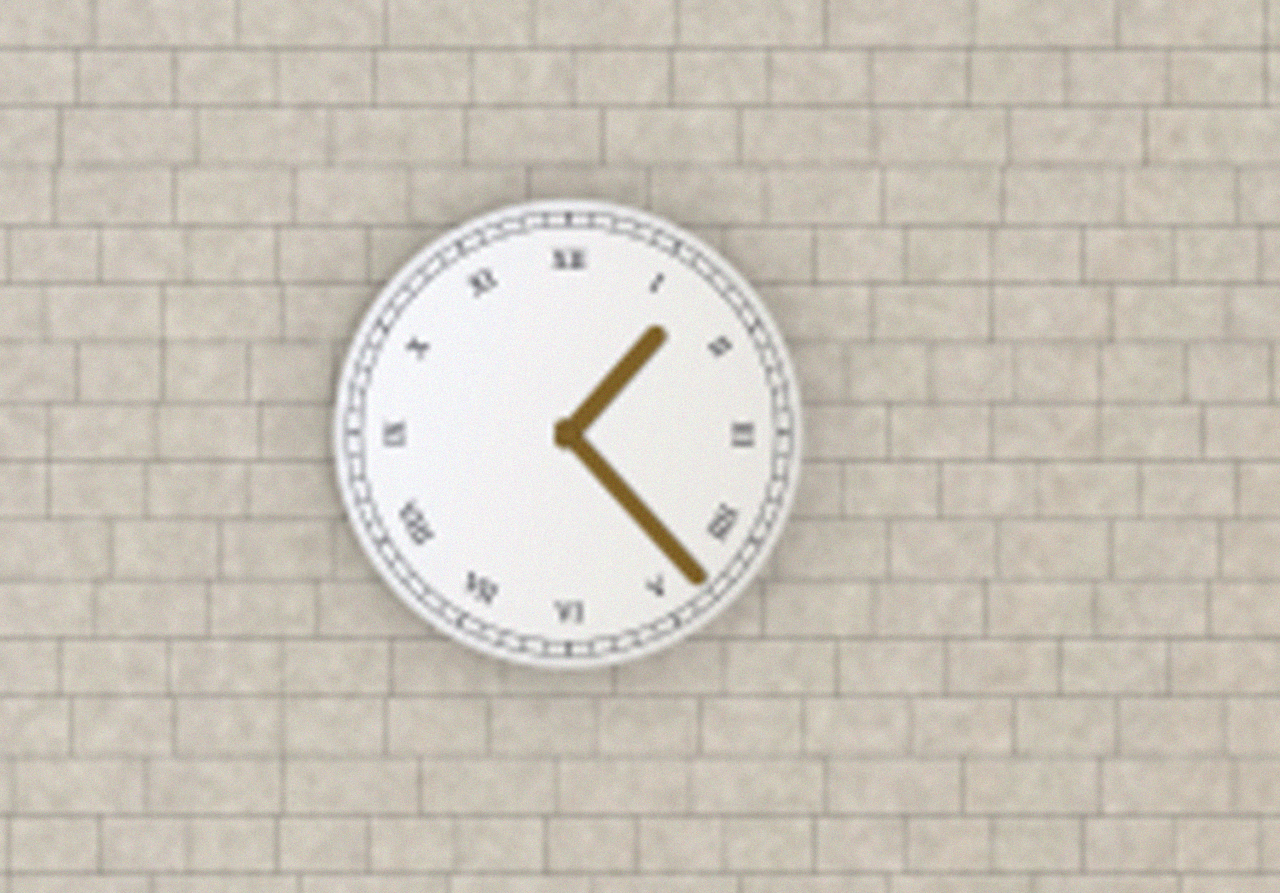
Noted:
1,23
